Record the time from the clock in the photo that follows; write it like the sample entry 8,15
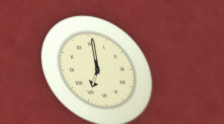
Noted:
7,01
